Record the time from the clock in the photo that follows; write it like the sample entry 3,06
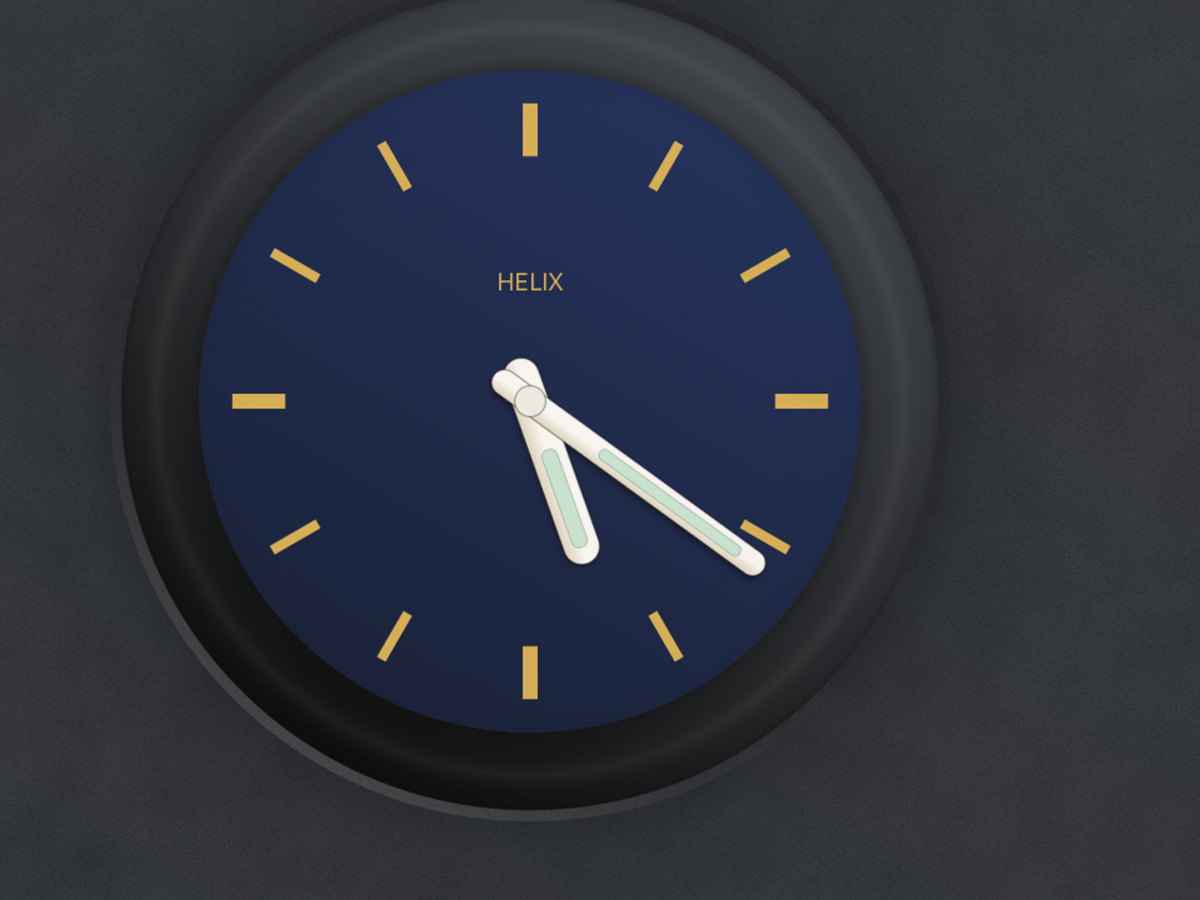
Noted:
5,21
